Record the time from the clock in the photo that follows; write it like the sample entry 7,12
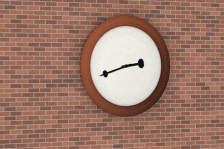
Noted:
2,42
